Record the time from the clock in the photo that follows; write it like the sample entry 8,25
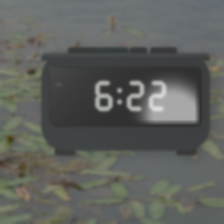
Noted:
6,22
